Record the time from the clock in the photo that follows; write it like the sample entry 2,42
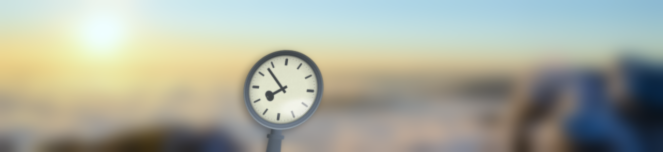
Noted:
7,53
